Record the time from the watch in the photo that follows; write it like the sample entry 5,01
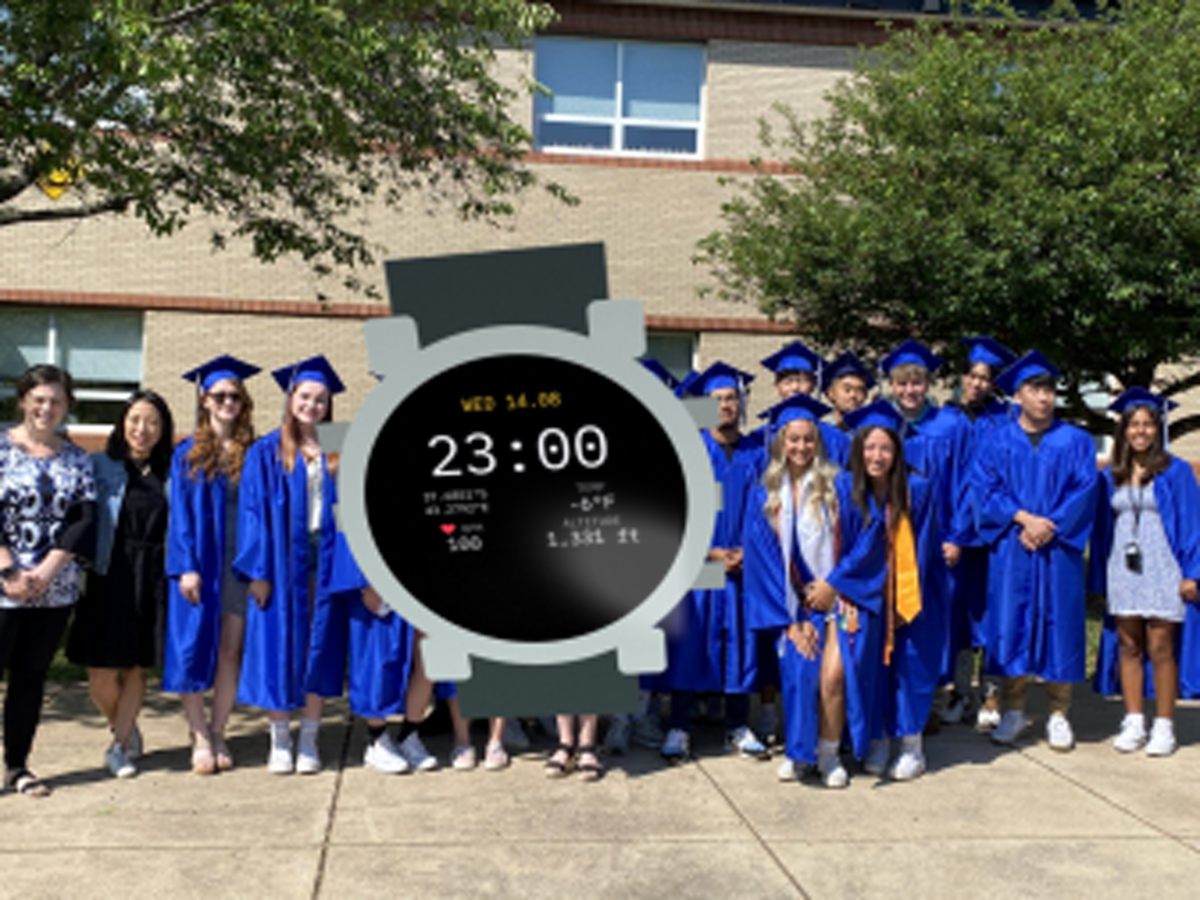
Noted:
23,00
